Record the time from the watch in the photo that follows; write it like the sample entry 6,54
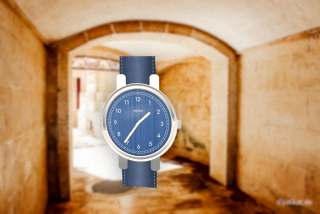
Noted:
1,36
